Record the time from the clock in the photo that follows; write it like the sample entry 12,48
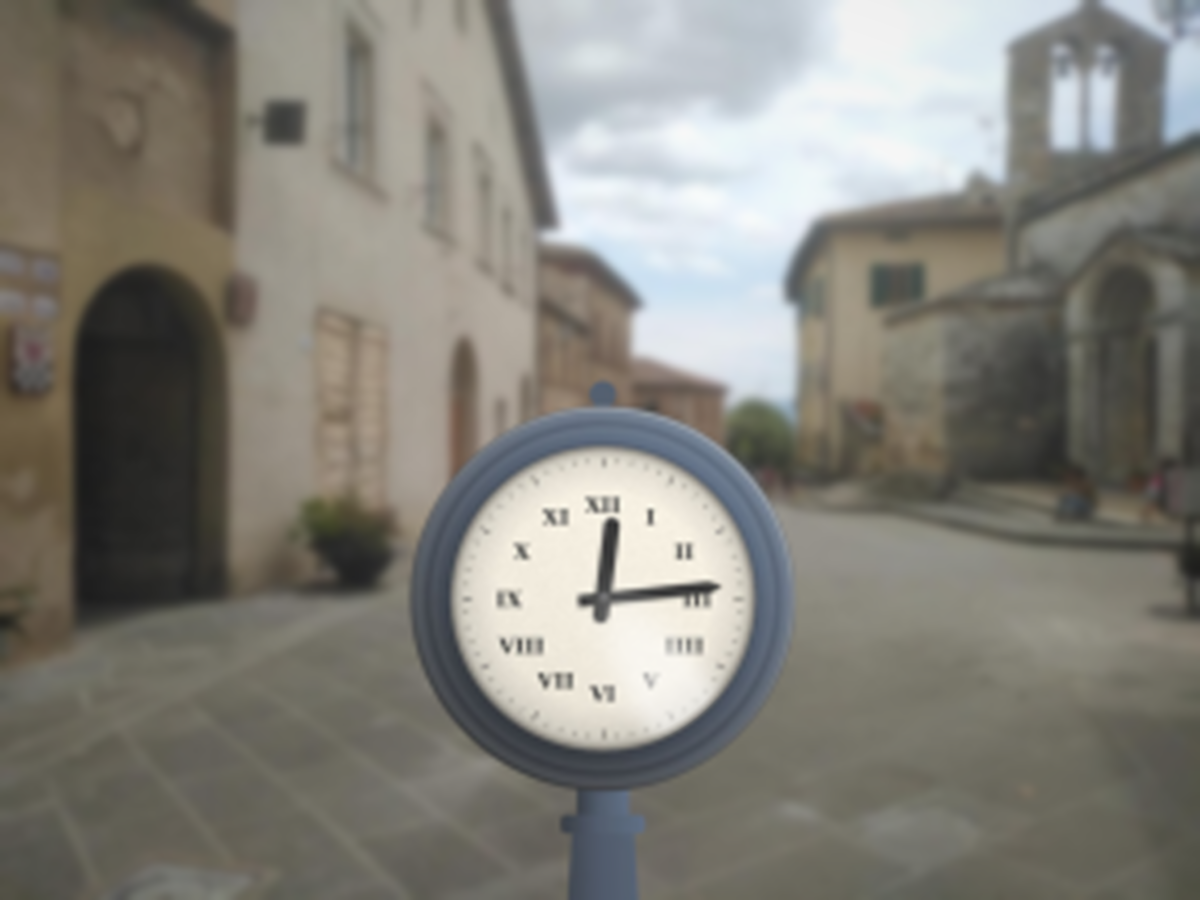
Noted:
12,14
